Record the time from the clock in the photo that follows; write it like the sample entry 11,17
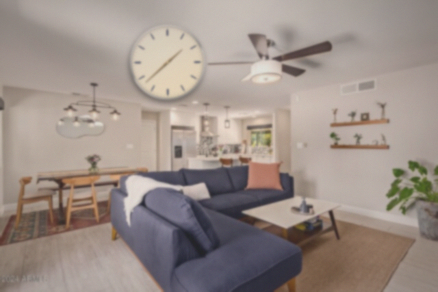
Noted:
1,38
